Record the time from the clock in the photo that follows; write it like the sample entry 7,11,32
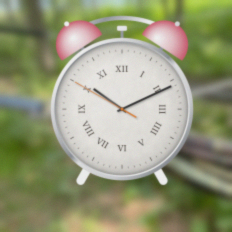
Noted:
10,10,50
